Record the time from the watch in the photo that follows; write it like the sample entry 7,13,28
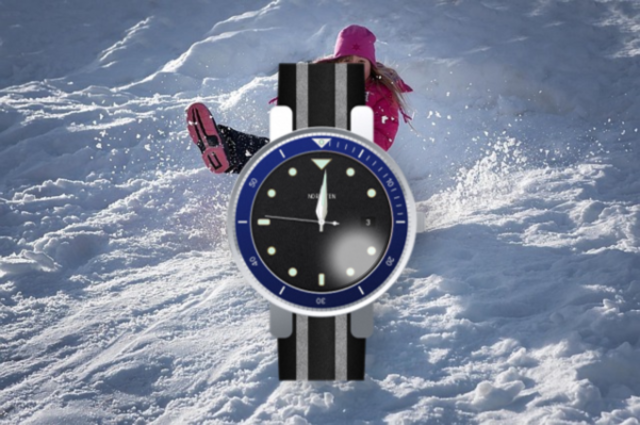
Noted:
12,00,46
